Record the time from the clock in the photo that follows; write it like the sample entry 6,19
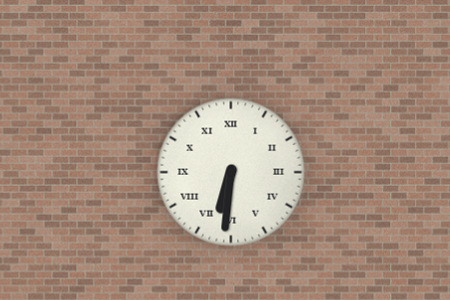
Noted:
6,31
